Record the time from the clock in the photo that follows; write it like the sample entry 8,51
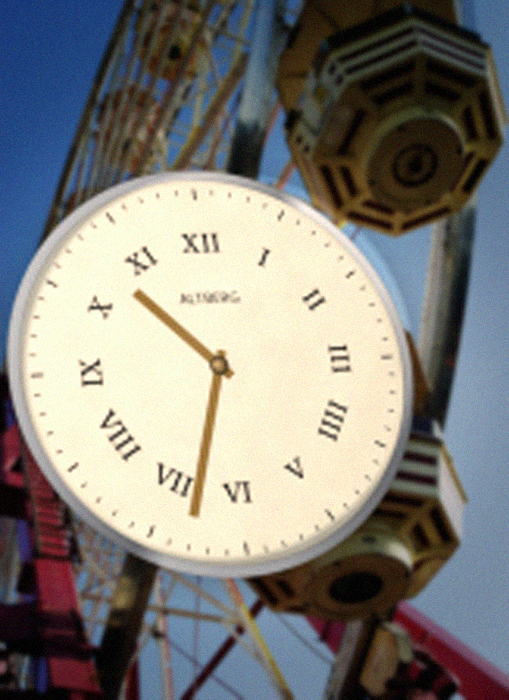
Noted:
10,33
